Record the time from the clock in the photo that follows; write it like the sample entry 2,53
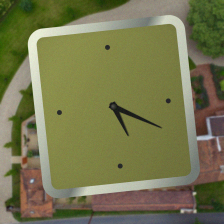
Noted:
5,20
